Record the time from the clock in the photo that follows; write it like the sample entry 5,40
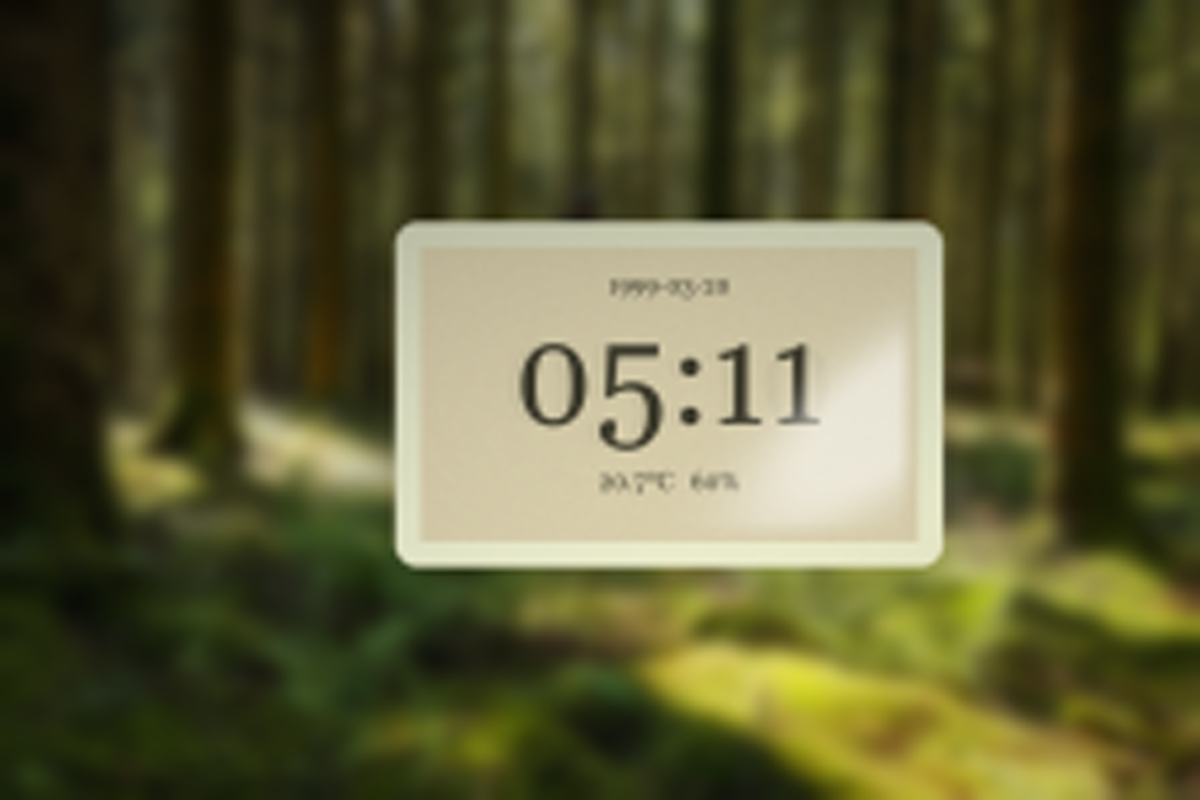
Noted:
5,11
